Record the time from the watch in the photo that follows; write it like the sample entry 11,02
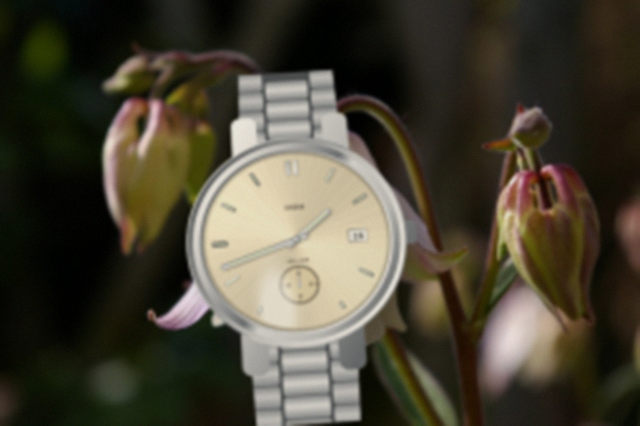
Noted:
1,42
